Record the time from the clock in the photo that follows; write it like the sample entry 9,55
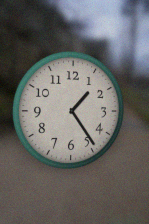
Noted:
1,24
